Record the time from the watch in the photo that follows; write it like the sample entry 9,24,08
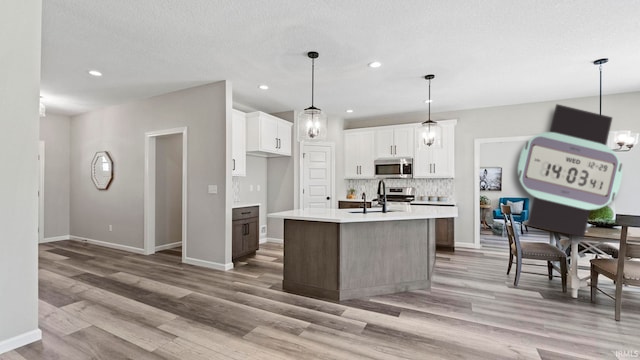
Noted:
14,03,41
